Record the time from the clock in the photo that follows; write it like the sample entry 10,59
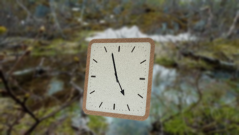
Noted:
4,57
